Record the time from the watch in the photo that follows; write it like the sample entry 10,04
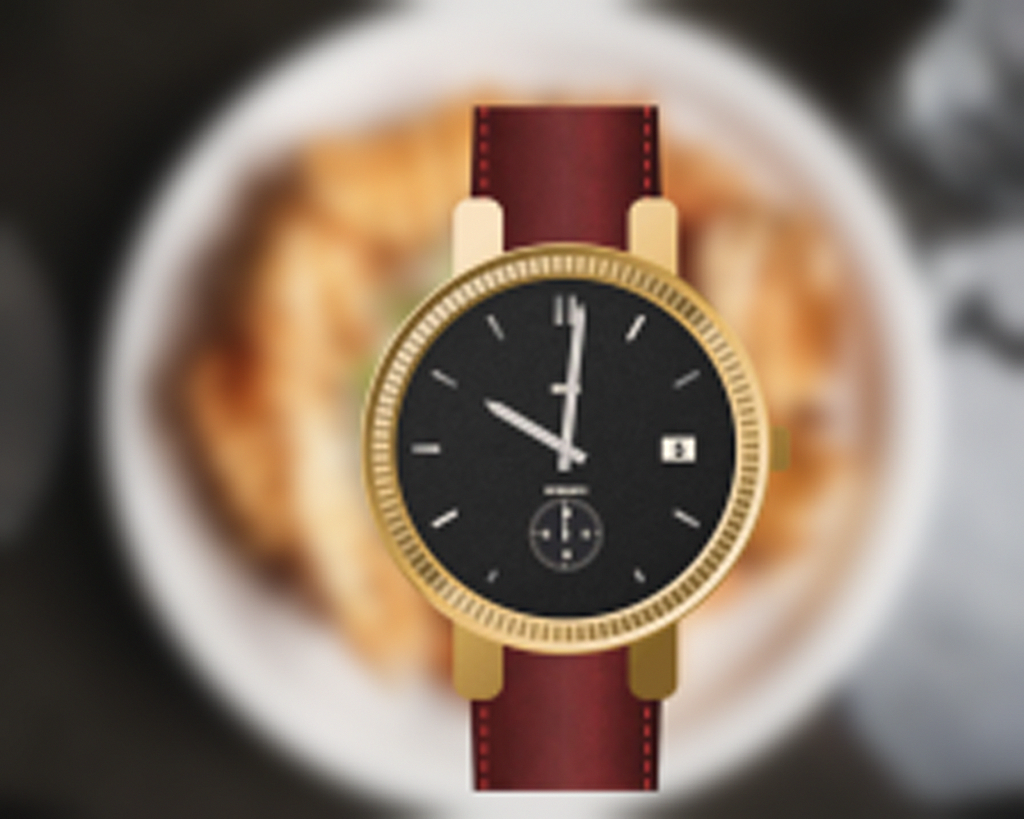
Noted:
10,01
